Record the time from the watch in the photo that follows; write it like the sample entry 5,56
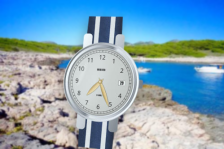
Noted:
7,26
